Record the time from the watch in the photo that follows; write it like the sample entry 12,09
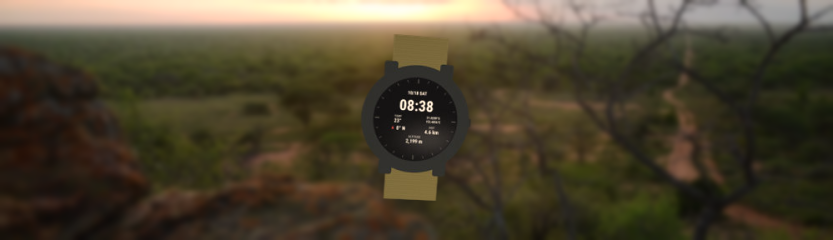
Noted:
8,38
